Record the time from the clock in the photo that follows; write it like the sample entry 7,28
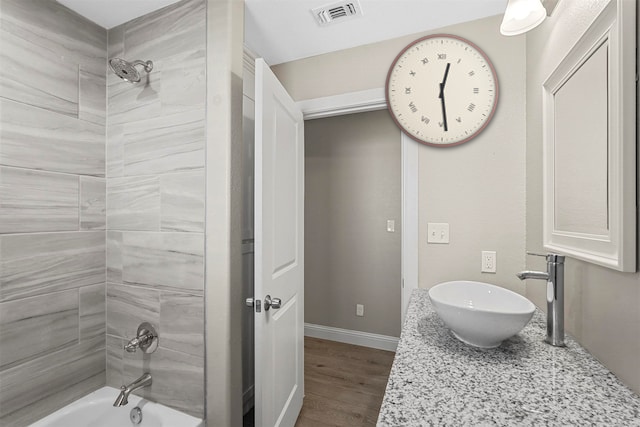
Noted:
12,29
